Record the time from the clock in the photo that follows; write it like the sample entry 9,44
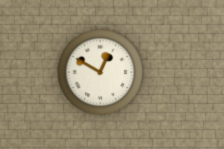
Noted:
12,50
